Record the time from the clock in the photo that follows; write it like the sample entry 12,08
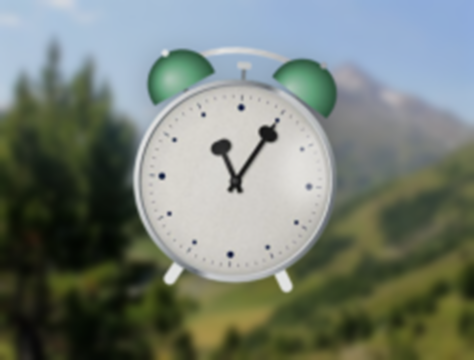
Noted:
11,05
